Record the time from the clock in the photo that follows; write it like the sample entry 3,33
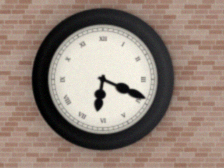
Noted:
6,19
